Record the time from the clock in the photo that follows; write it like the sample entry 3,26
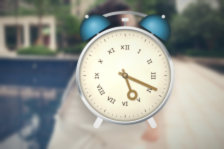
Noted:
5,19
